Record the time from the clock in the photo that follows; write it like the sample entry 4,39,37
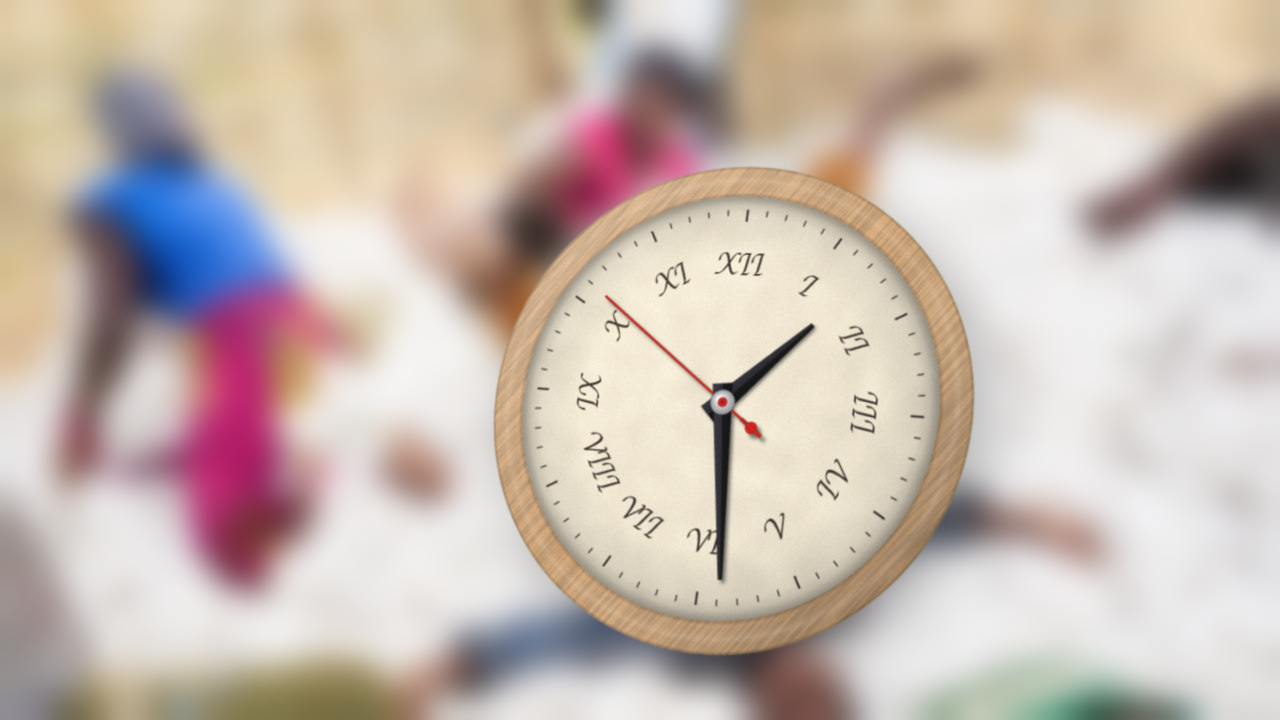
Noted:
1,28,51
